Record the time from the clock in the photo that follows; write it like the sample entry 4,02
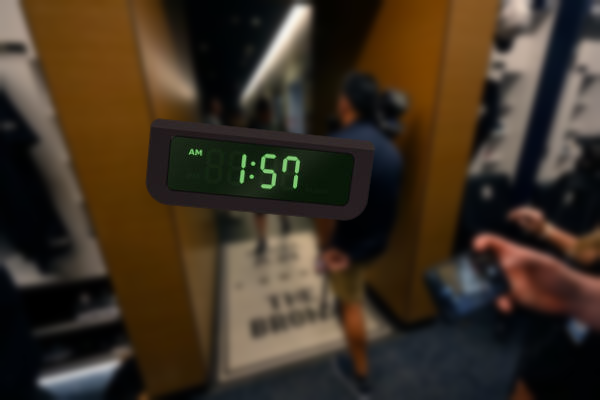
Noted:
1,57
